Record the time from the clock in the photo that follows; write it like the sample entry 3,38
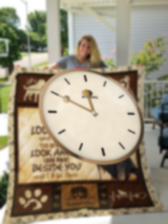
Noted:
11,50
